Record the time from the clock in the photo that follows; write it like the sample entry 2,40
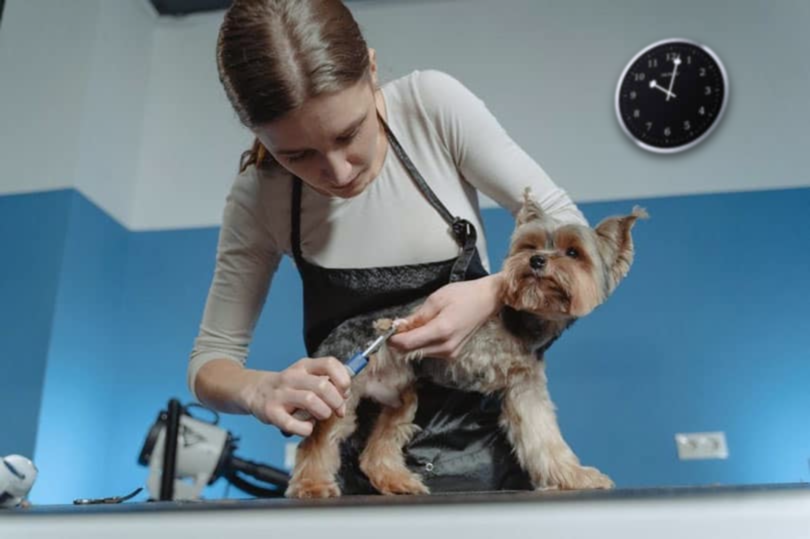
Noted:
10,02
